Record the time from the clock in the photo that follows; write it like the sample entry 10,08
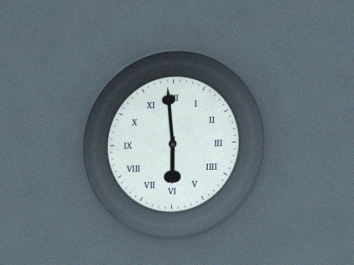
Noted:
5,59
